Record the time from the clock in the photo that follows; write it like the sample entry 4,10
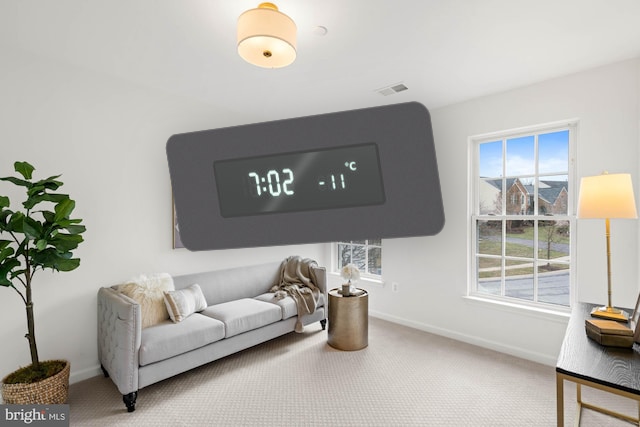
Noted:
7,02
